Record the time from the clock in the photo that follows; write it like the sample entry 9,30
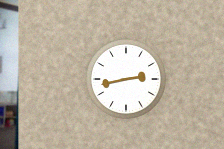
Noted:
2,43
